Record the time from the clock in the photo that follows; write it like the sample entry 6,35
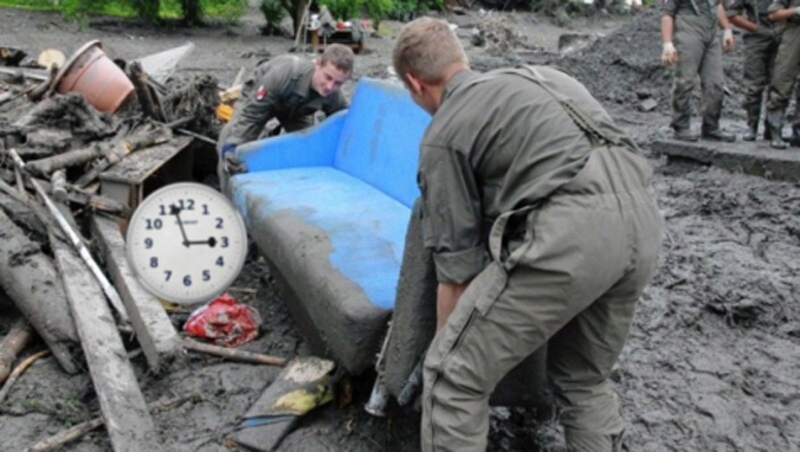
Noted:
2,57
